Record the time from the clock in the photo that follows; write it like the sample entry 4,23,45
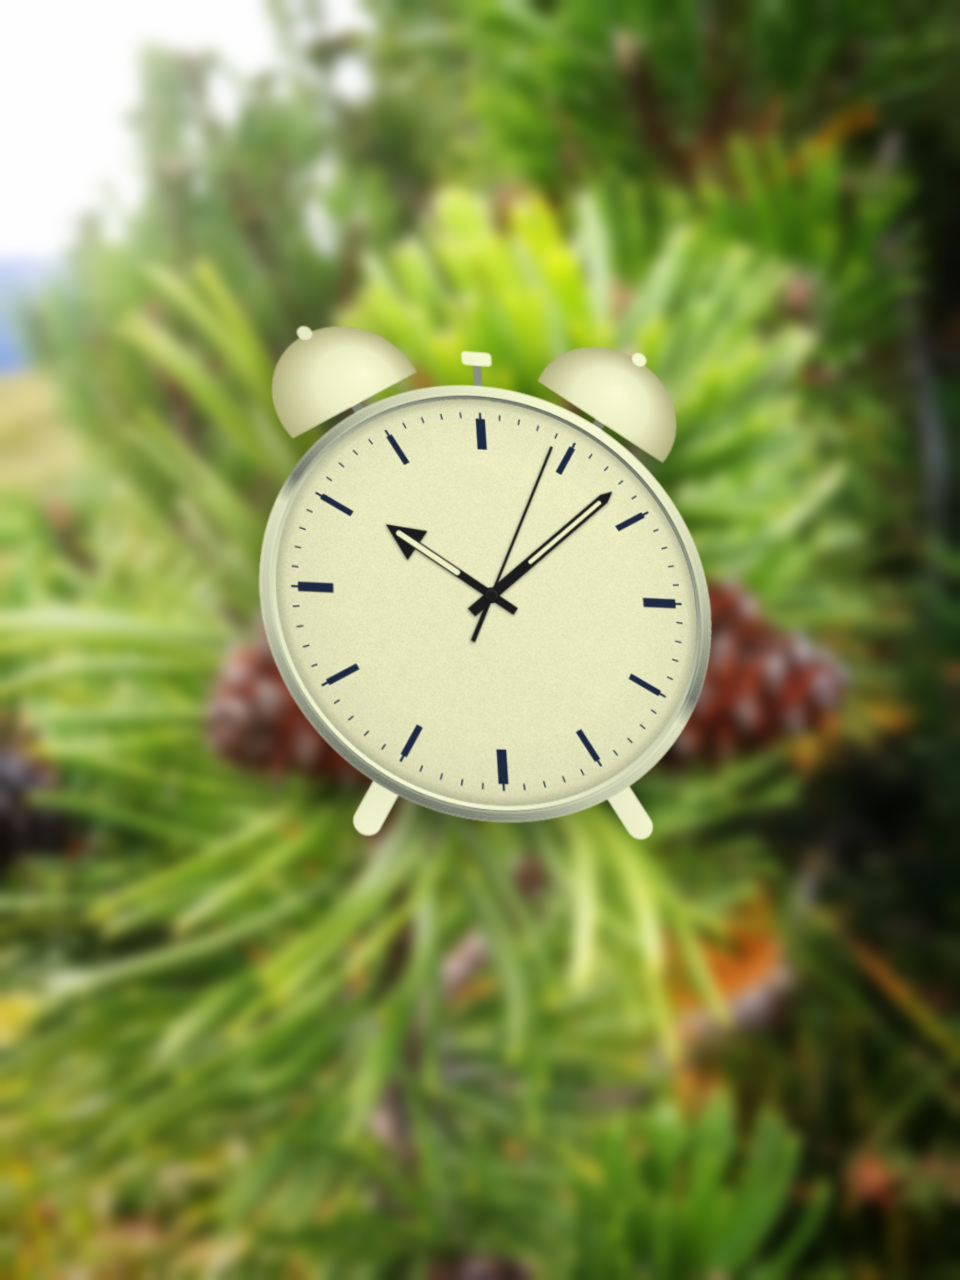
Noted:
10,08,04
